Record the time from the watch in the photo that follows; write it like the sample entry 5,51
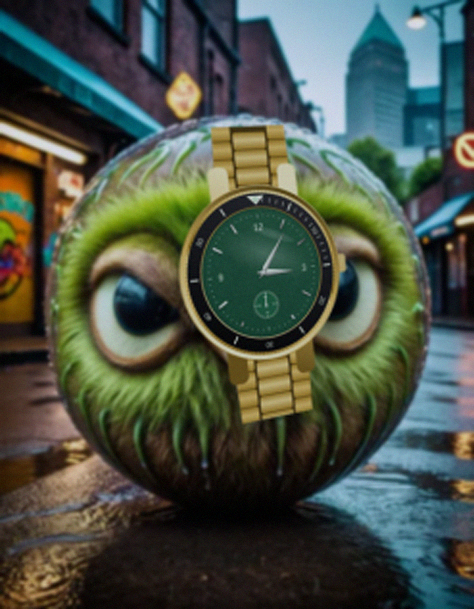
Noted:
3,06
